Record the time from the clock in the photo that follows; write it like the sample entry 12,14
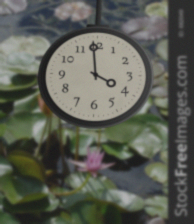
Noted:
3,59
